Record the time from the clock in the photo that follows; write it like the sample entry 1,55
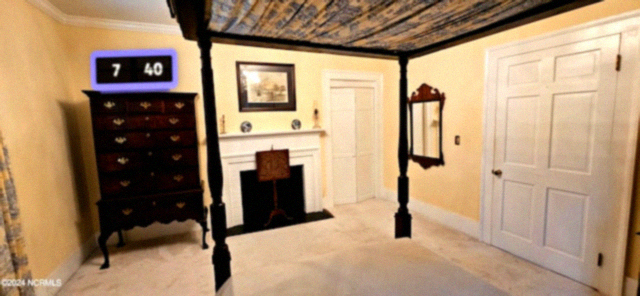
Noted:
7,40
